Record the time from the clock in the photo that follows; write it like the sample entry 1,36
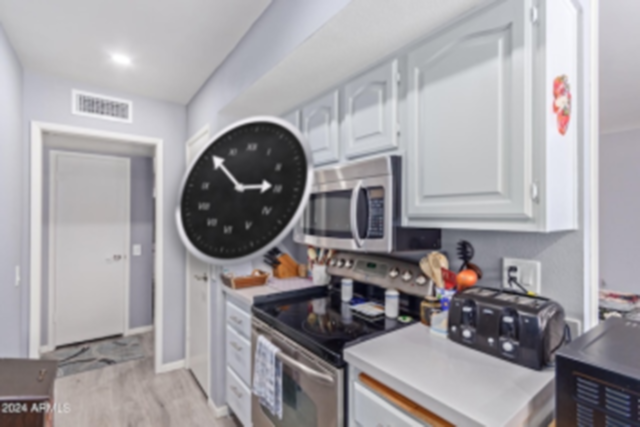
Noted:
2,51
